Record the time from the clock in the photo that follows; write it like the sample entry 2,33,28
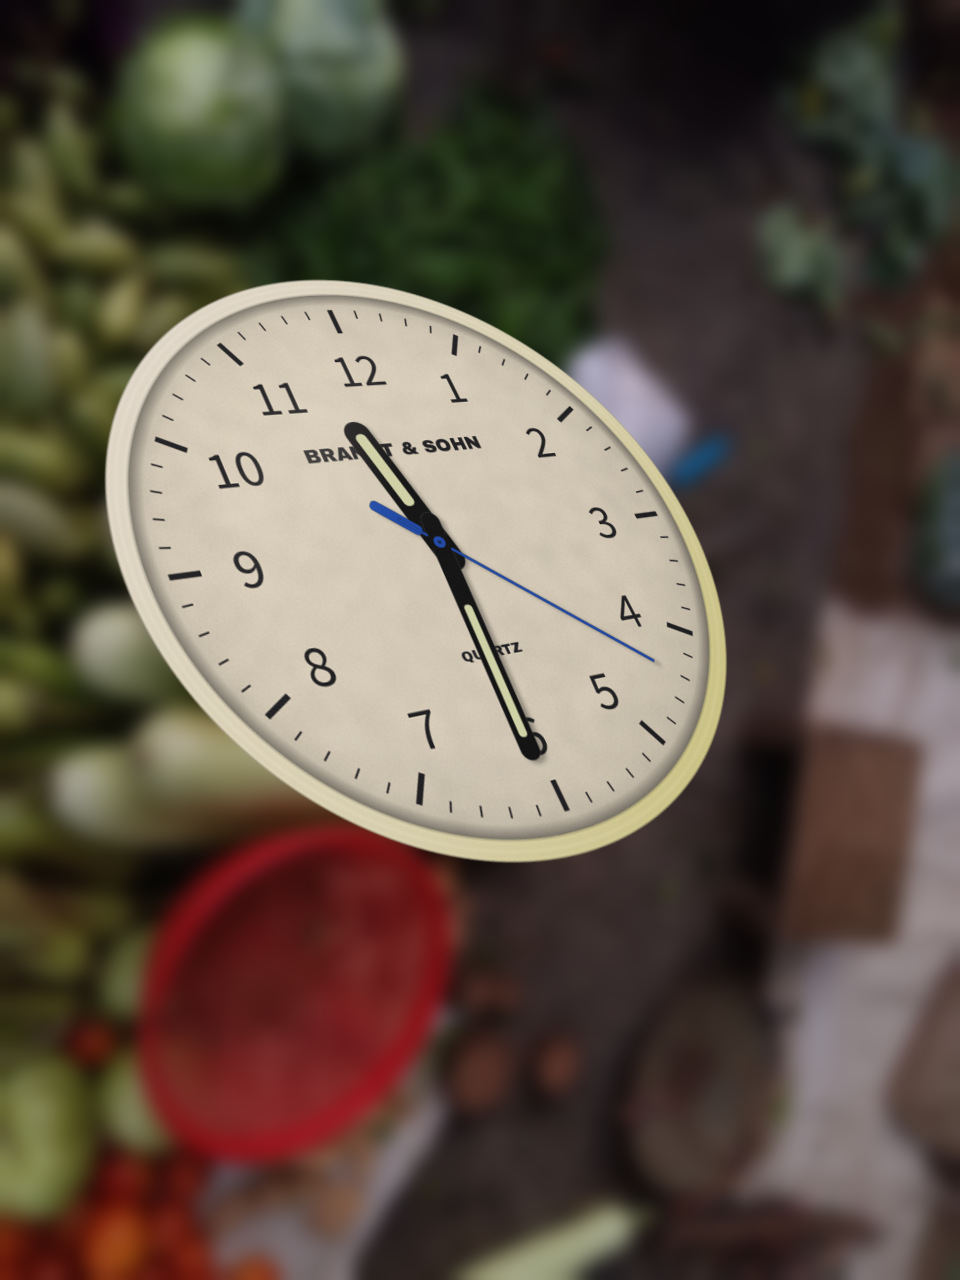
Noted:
11,30,22
